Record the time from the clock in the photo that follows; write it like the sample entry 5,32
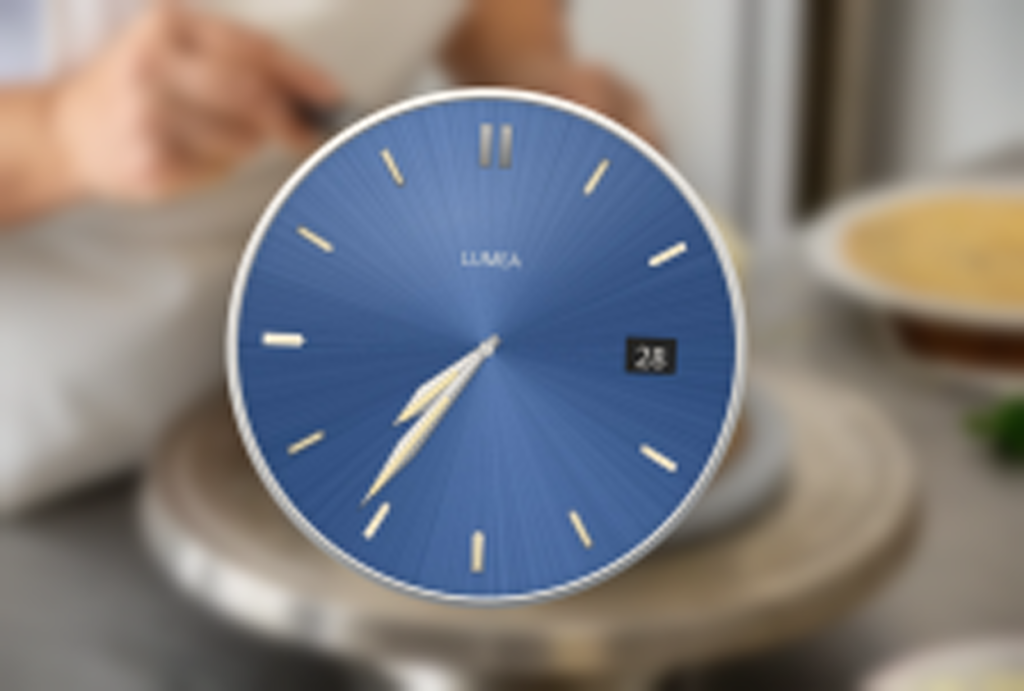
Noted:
7,36
